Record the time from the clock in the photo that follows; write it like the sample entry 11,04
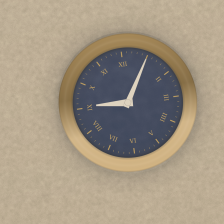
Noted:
9,05
